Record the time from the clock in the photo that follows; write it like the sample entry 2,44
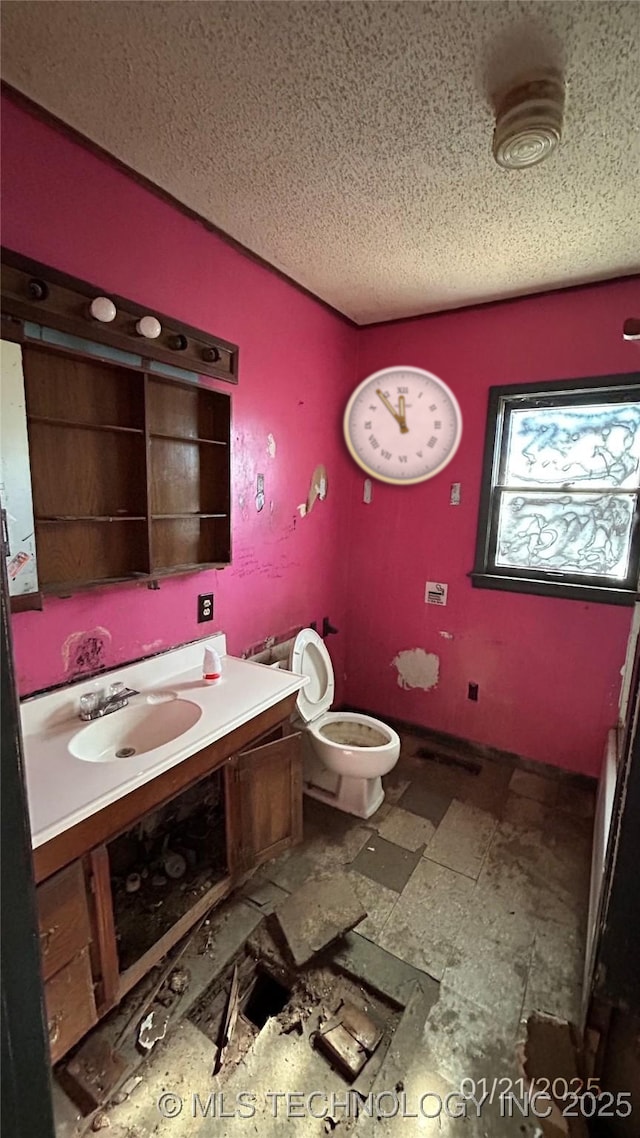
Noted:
11,54
